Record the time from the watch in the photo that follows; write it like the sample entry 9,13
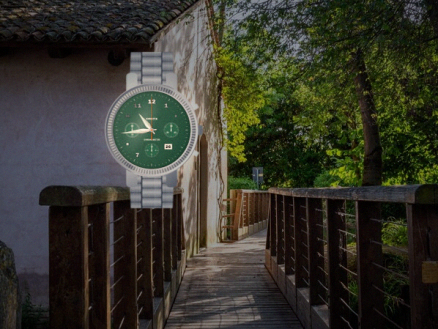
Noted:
10,44
